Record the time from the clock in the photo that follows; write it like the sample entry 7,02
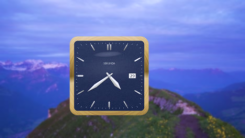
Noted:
4,39
